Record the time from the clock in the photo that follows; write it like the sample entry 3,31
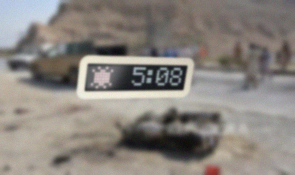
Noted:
5,08
